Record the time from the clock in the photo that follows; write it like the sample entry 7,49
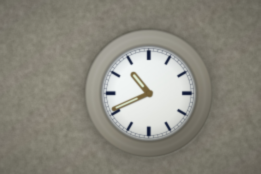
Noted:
10,41
